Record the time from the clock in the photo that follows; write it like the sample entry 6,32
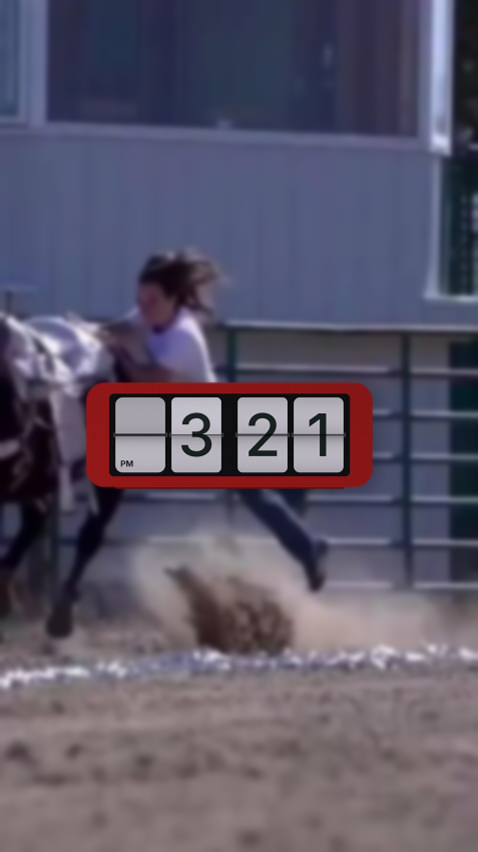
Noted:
3,21
